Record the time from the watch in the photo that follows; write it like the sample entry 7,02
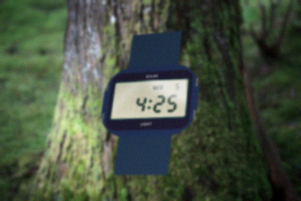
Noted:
4,25
